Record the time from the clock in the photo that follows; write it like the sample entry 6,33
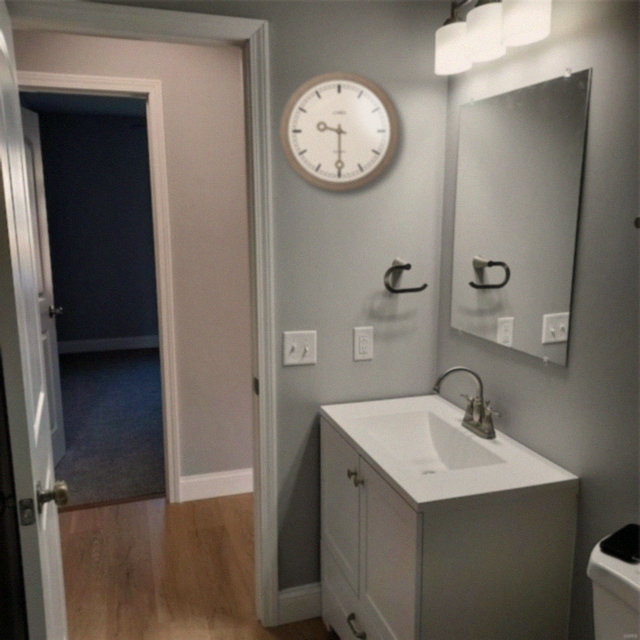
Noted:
9,30
